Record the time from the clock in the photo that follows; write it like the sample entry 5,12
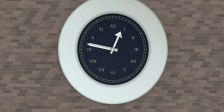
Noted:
12,47
